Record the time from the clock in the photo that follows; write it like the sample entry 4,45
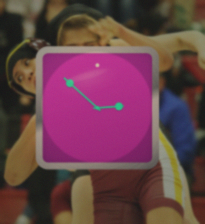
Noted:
2,52
